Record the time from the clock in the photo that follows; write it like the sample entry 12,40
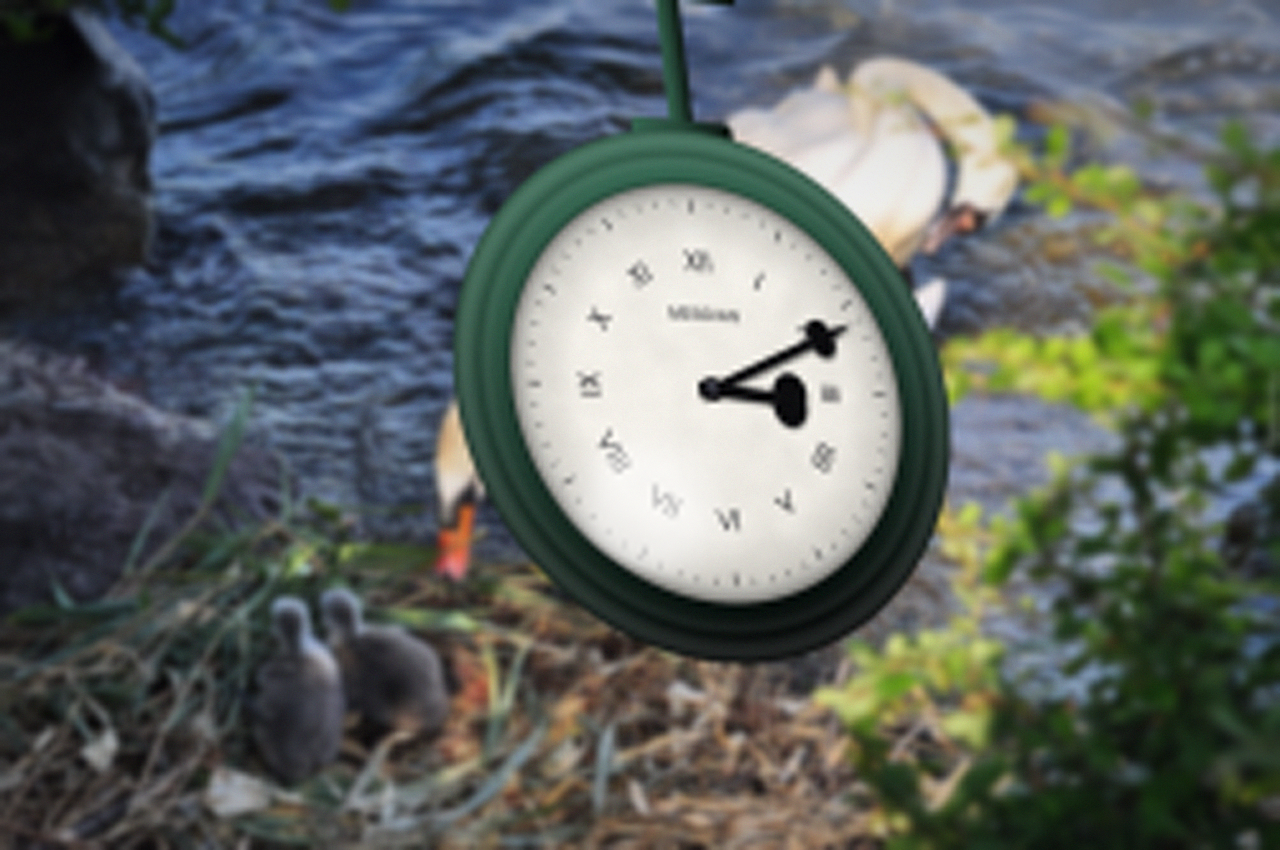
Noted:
3,11
